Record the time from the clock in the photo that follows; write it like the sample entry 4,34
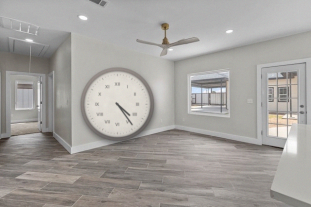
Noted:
4,24
